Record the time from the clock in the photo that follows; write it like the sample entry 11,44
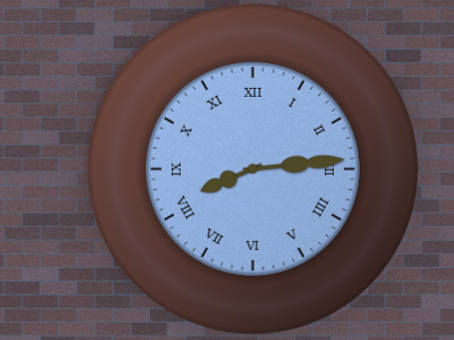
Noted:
8,14
